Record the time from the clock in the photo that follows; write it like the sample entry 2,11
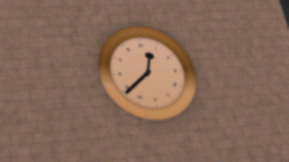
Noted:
12,39
